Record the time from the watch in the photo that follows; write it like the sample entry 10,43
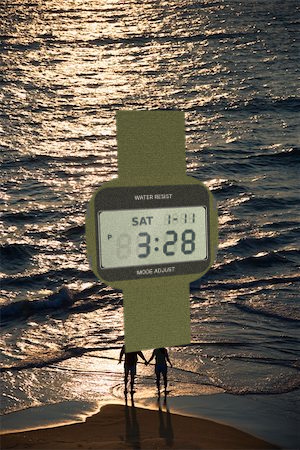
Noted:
3,28
